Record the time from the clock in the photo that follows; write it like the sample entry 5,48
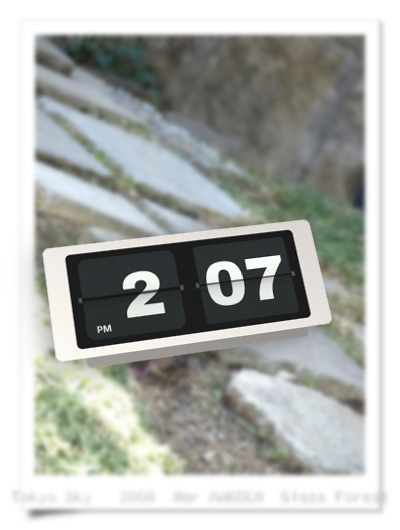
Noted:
2,07
